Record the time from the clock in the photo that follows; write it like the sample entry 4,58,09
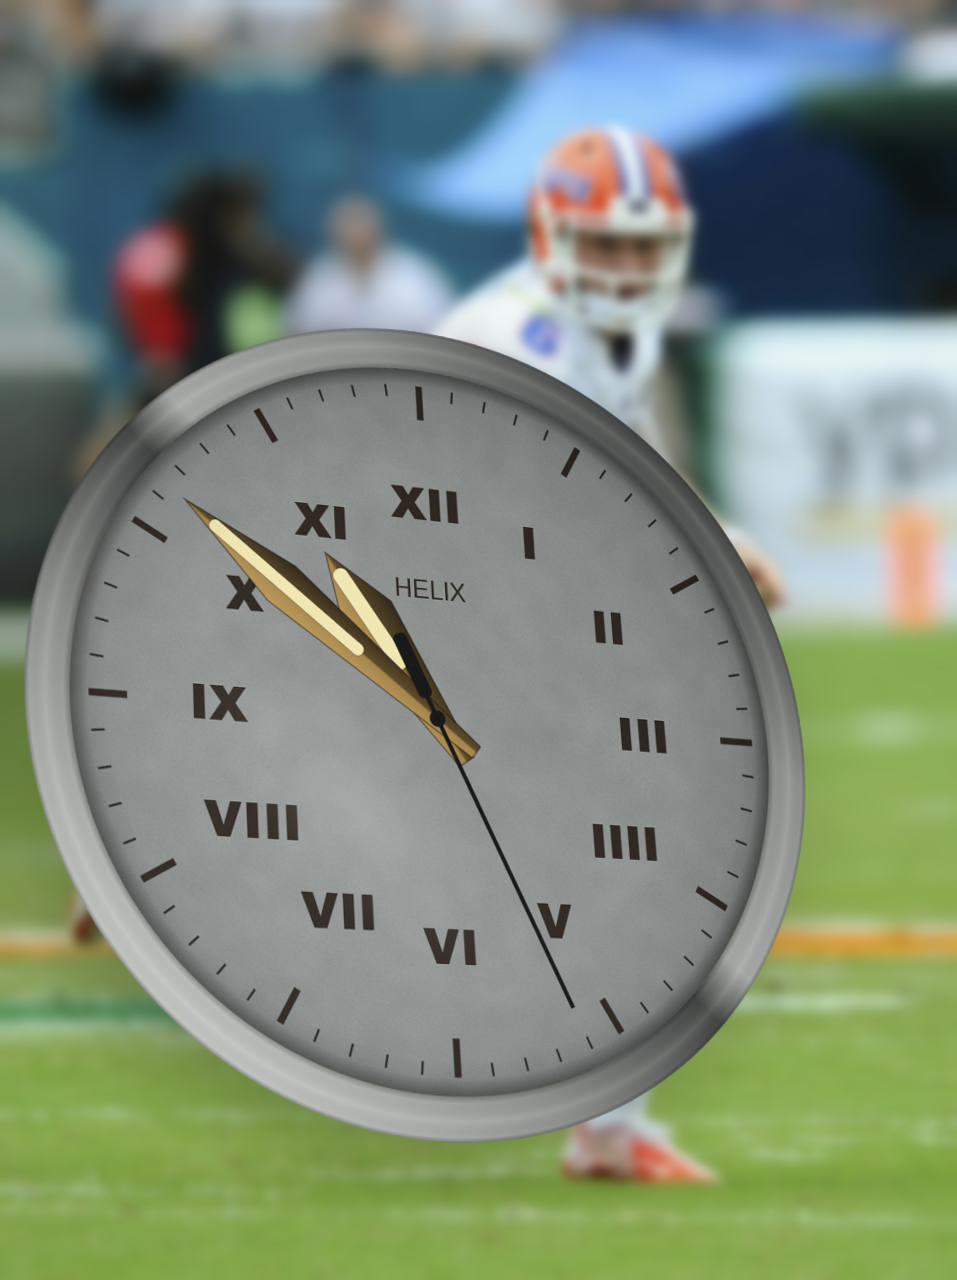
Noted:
10,51,26
